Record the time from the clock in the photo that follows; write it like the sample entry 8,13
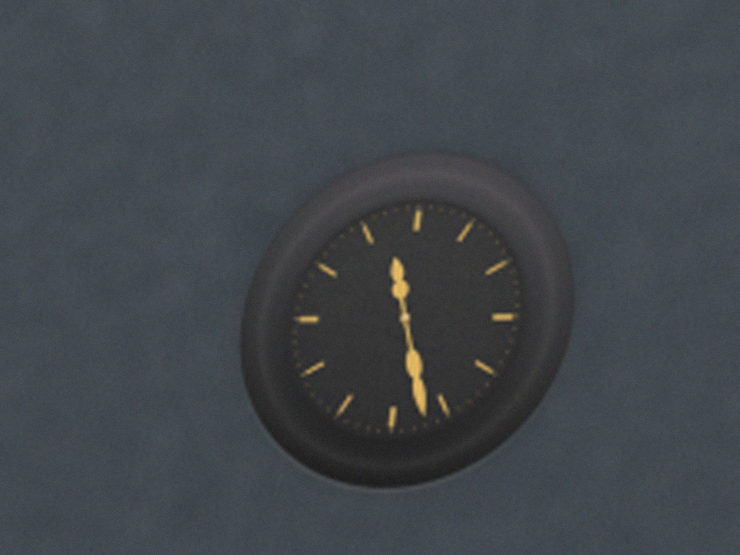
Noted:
11,27
